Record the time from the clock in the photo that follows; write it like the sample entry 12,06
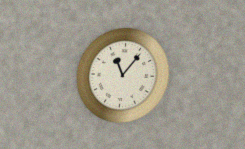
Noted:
11,06
